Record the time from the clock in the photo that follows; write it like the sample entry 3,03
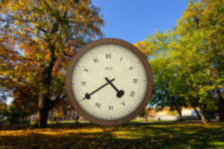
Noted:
4,40
